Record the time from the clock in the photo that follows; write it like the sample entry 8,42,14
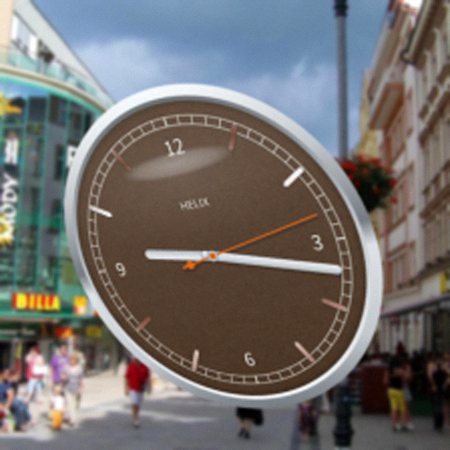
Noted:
9,17,13
